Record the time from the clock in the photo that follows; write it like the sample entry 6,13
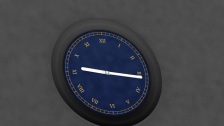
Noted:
9,16
